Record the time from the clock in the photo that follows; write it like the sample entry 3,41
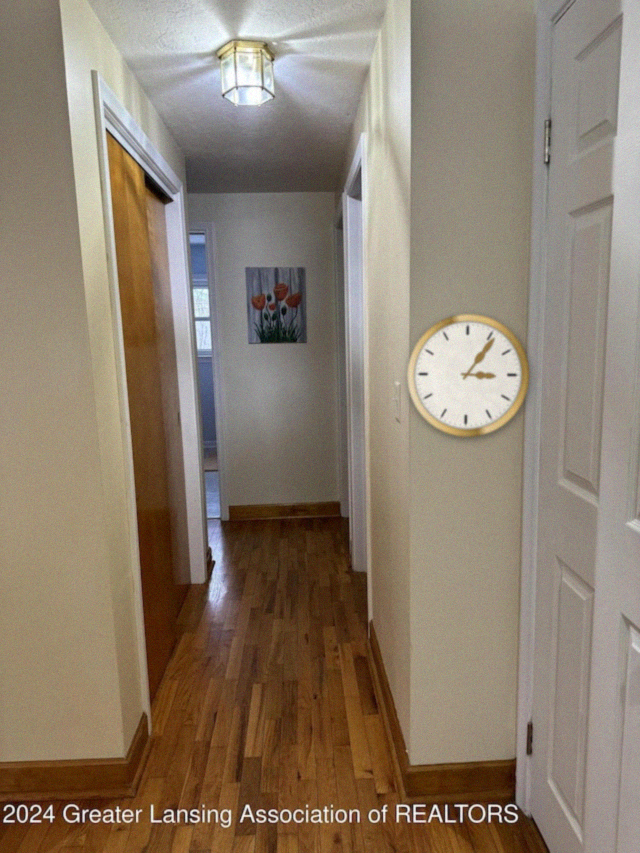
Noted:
3,06
